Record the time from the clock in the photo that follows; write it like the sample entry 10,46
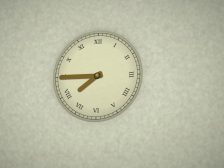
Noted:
7,45
